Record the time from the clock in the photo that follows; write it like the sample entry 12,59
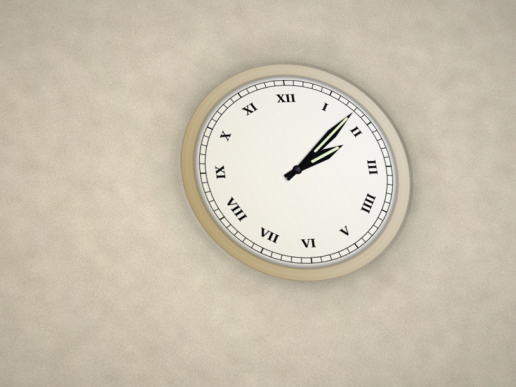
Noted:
2,08
